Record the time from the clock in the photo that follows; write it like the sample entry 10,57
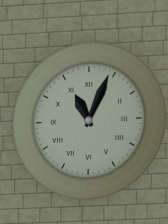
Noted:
11,04
